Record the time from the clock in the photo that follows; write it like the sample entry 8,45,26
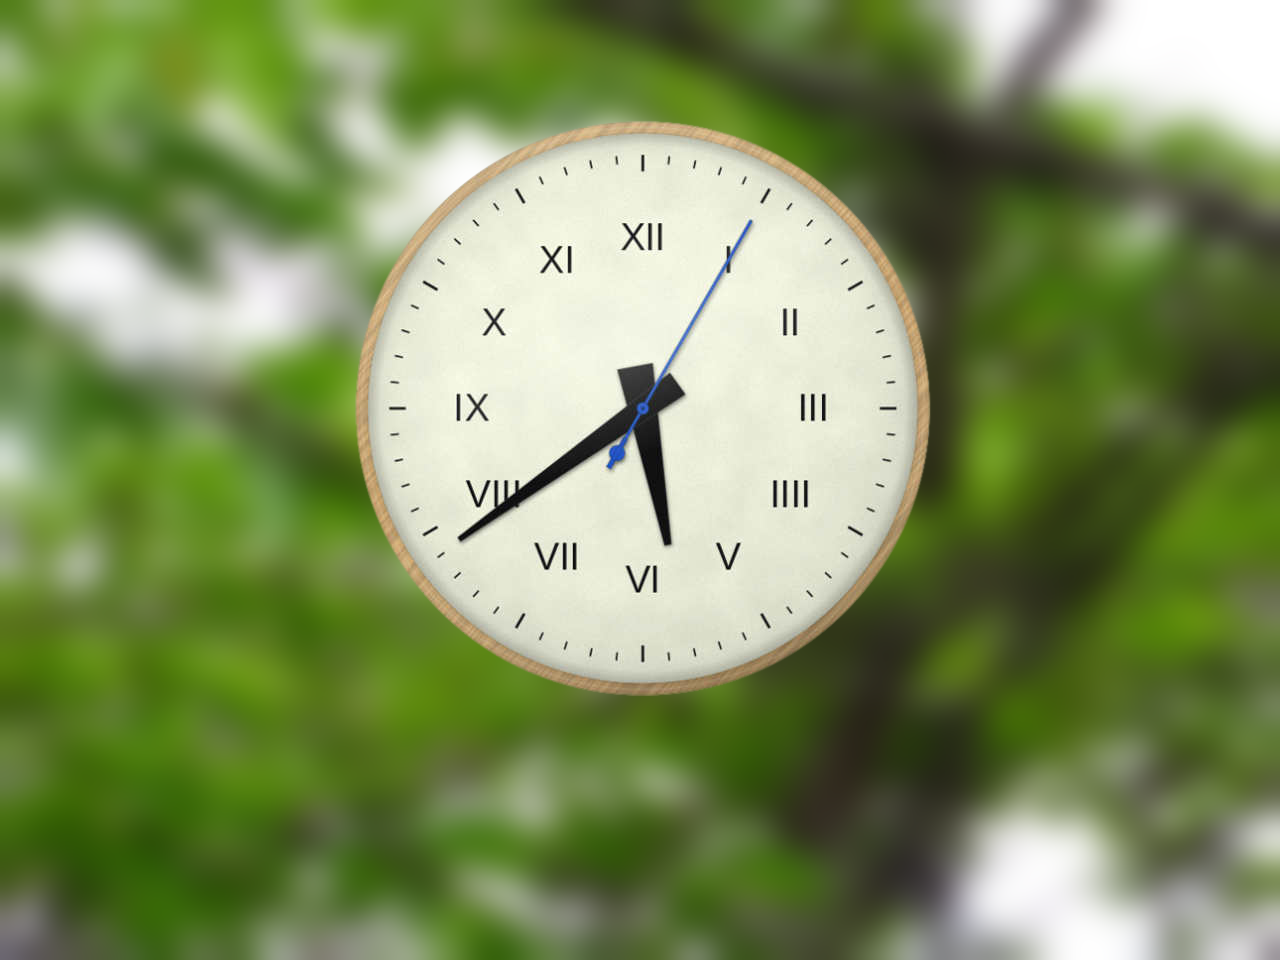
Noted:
5,39,05
